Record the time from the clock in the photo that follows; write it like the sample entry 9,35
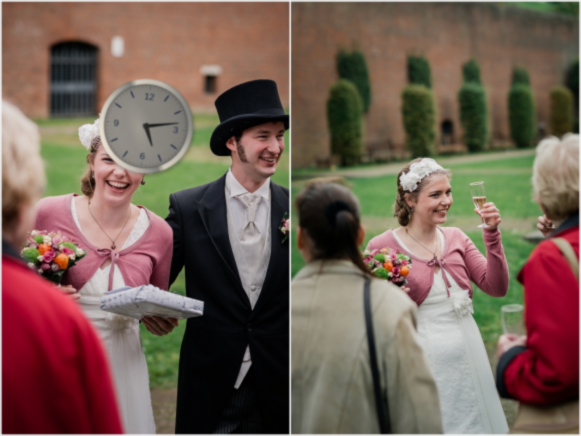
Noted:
5,13
